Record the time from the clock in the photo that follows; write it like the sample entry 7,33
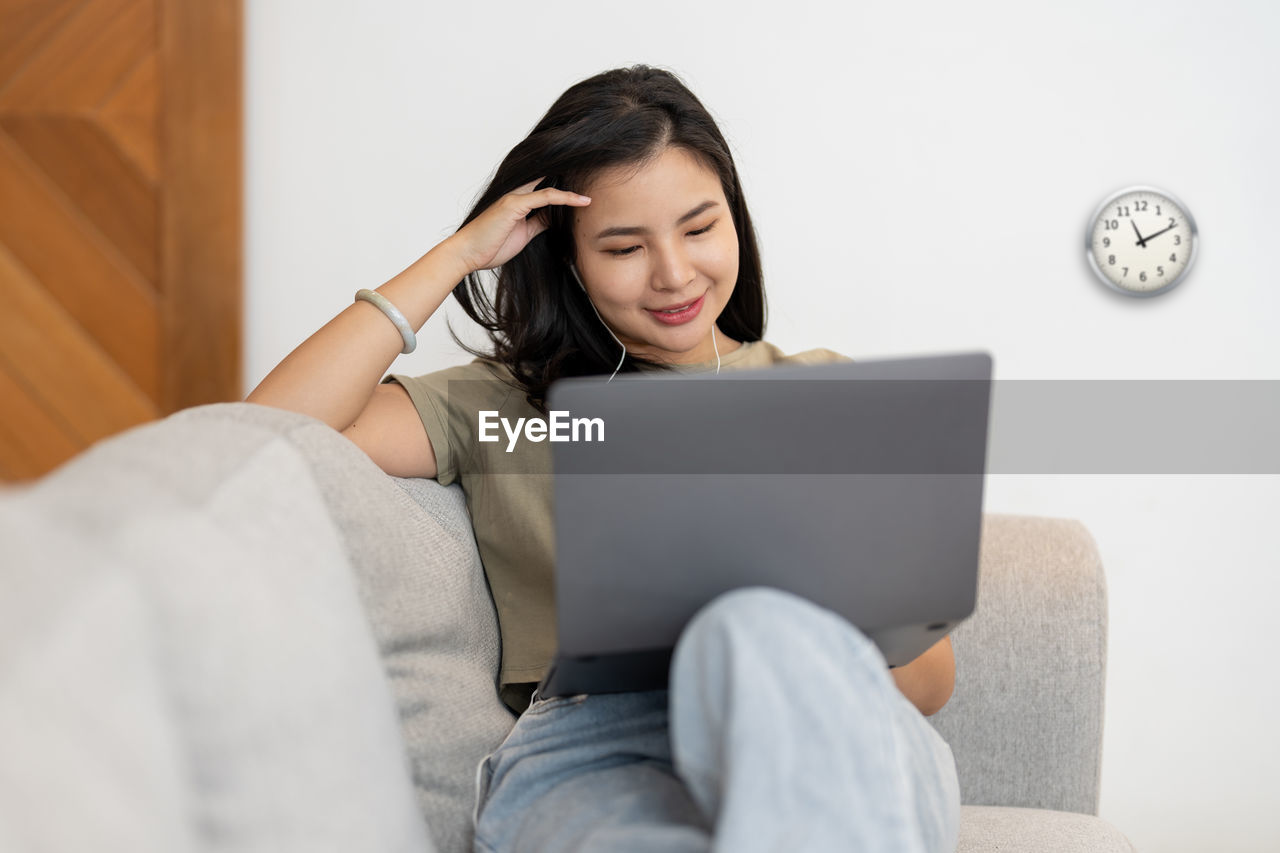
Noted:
11,11
